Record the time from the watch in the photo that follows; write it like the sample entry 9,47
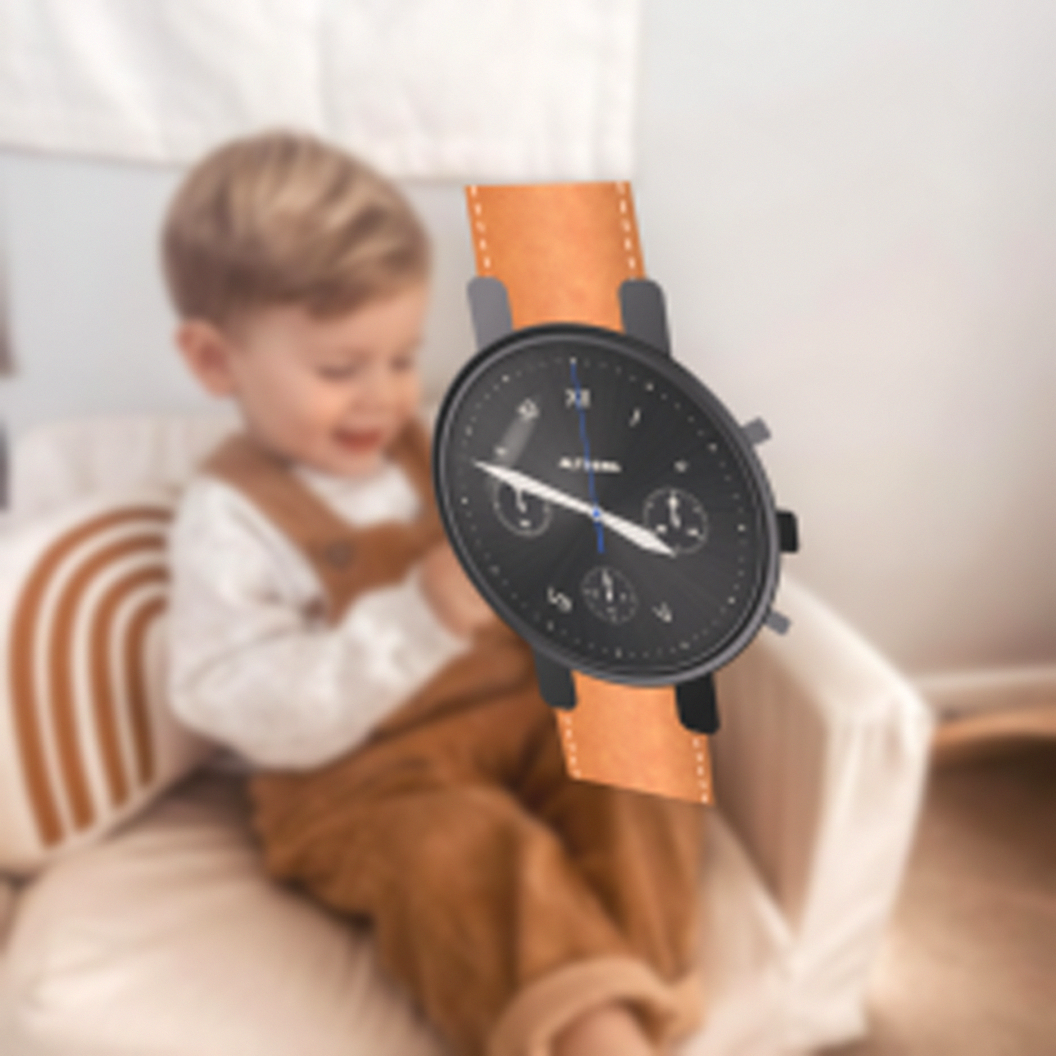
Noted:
3,48
